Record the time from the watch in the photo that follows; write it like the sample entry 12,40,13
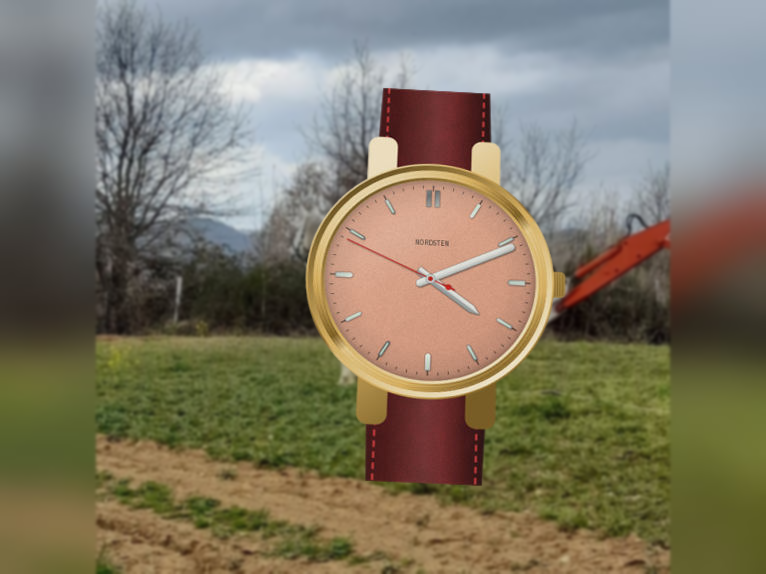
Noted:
4,10,49
